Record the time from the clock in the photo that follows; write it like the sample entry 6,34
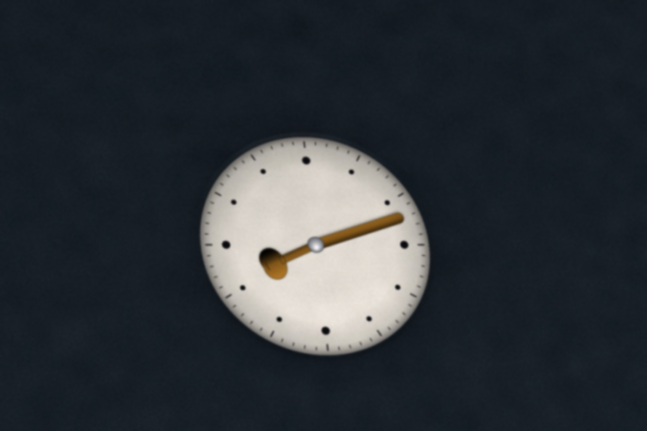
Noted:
8,12
